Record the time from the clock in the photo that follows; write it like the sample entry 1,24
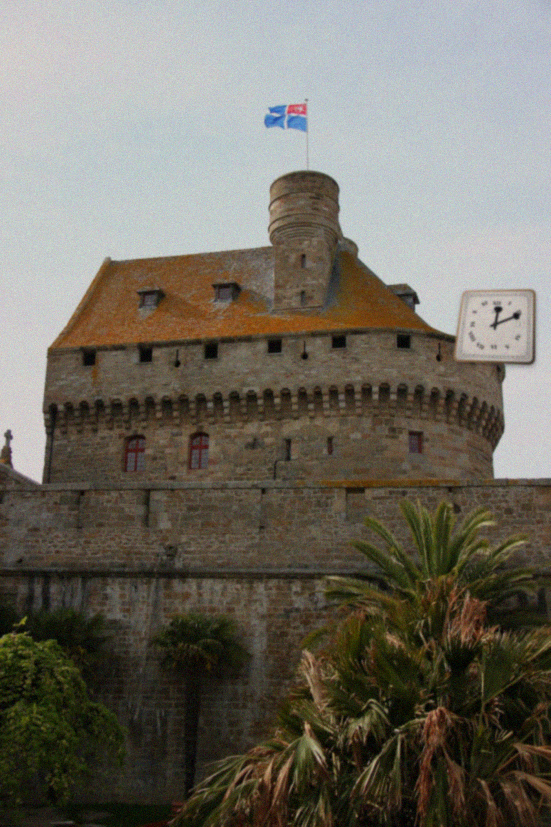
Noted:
12,11
